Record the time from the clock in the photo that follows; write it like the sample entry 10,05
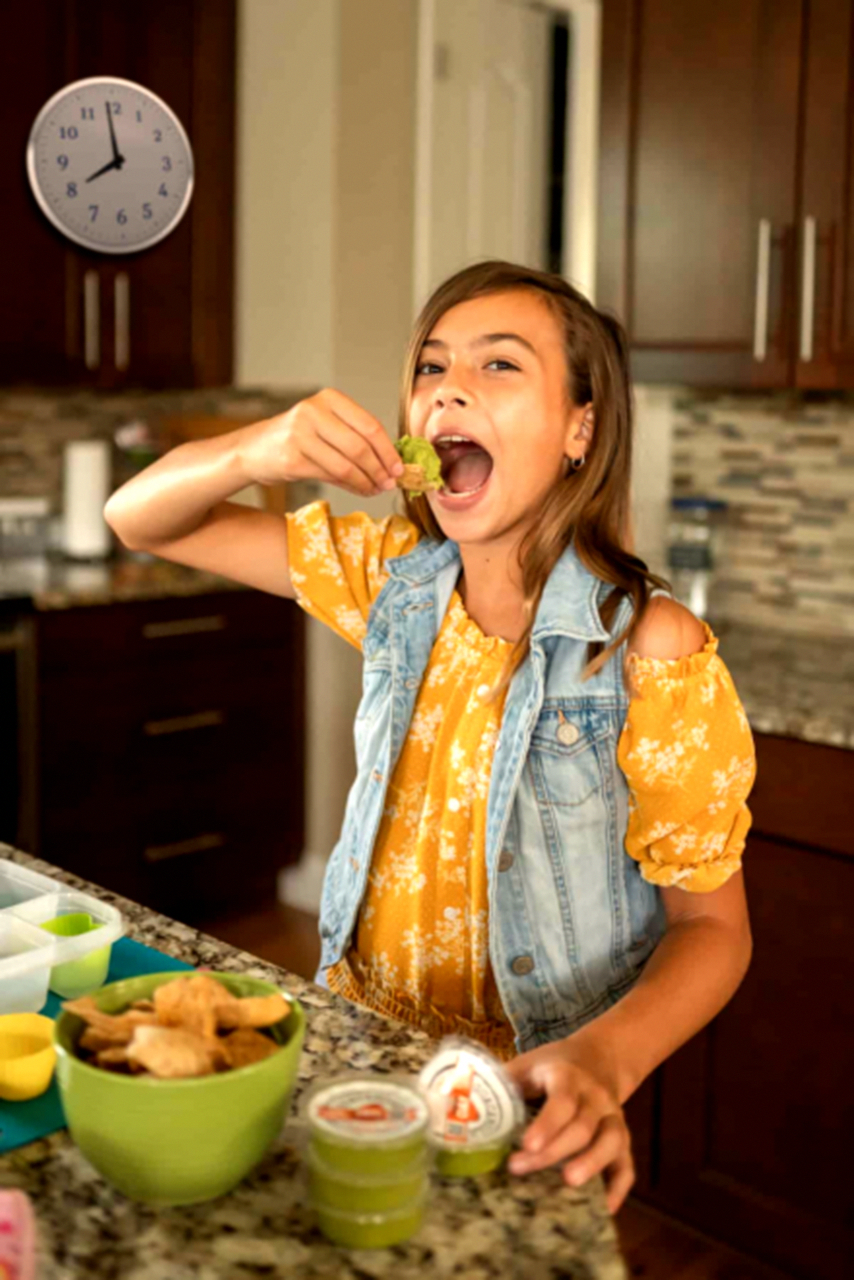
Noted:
7,59
